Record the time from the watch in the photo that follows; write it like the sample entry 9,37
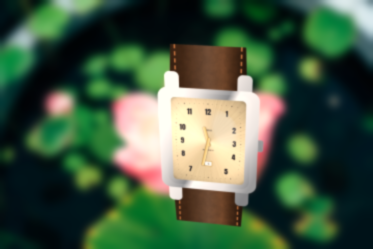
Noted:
11,32
